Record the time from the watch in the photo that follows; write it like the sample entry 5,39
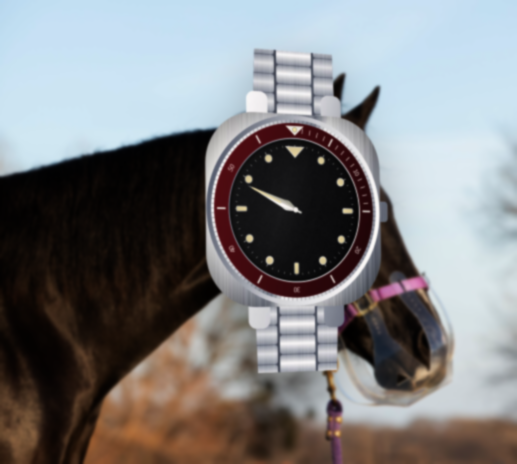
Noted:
9,49
